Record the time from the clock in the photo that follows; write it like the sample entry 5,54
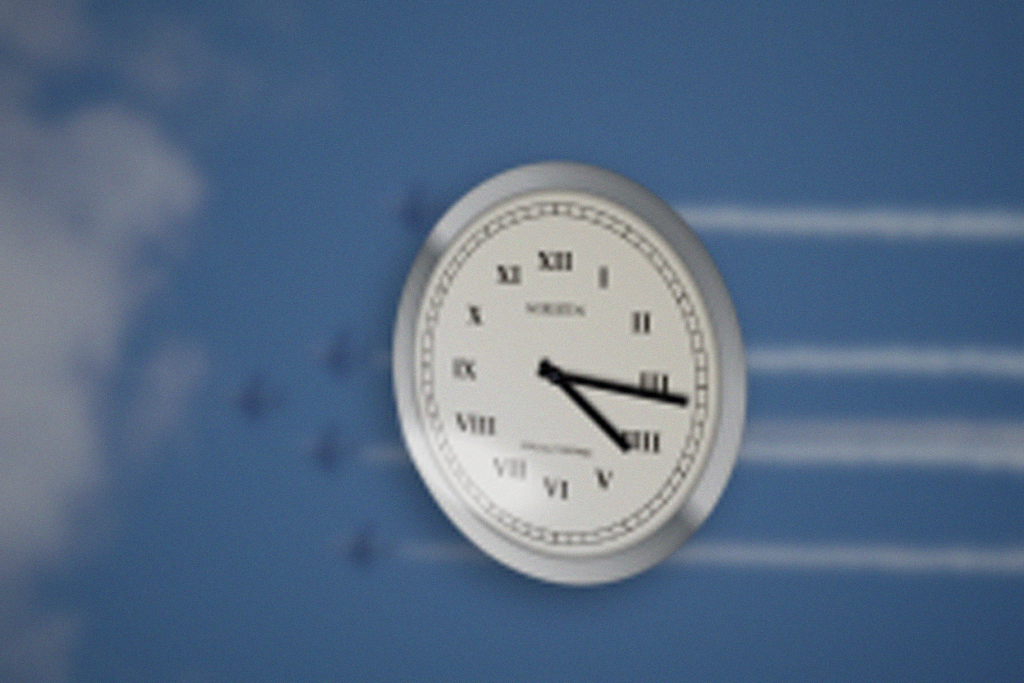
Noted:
4,16
